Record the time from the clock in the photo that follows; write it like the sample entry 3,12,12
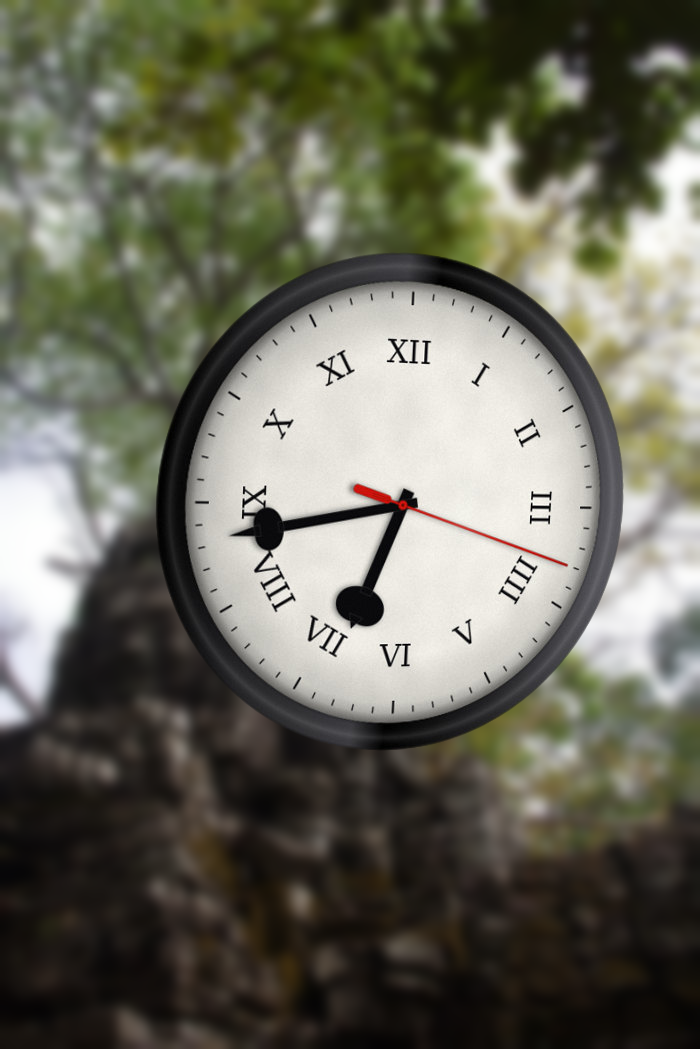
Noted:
6,43,18
